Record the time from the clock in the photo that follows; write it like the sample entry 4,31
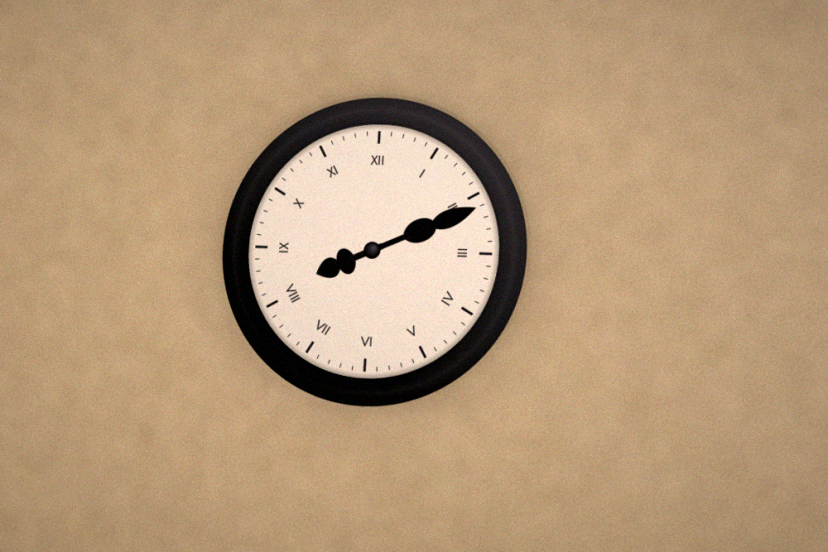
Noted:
8,11
